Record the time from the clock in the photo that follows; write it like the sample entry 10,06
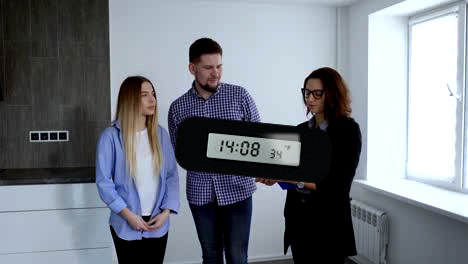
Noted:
14,08
